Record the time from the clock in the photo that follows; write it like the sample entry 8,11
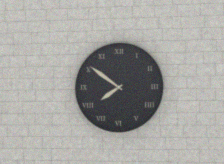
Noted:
7,51
